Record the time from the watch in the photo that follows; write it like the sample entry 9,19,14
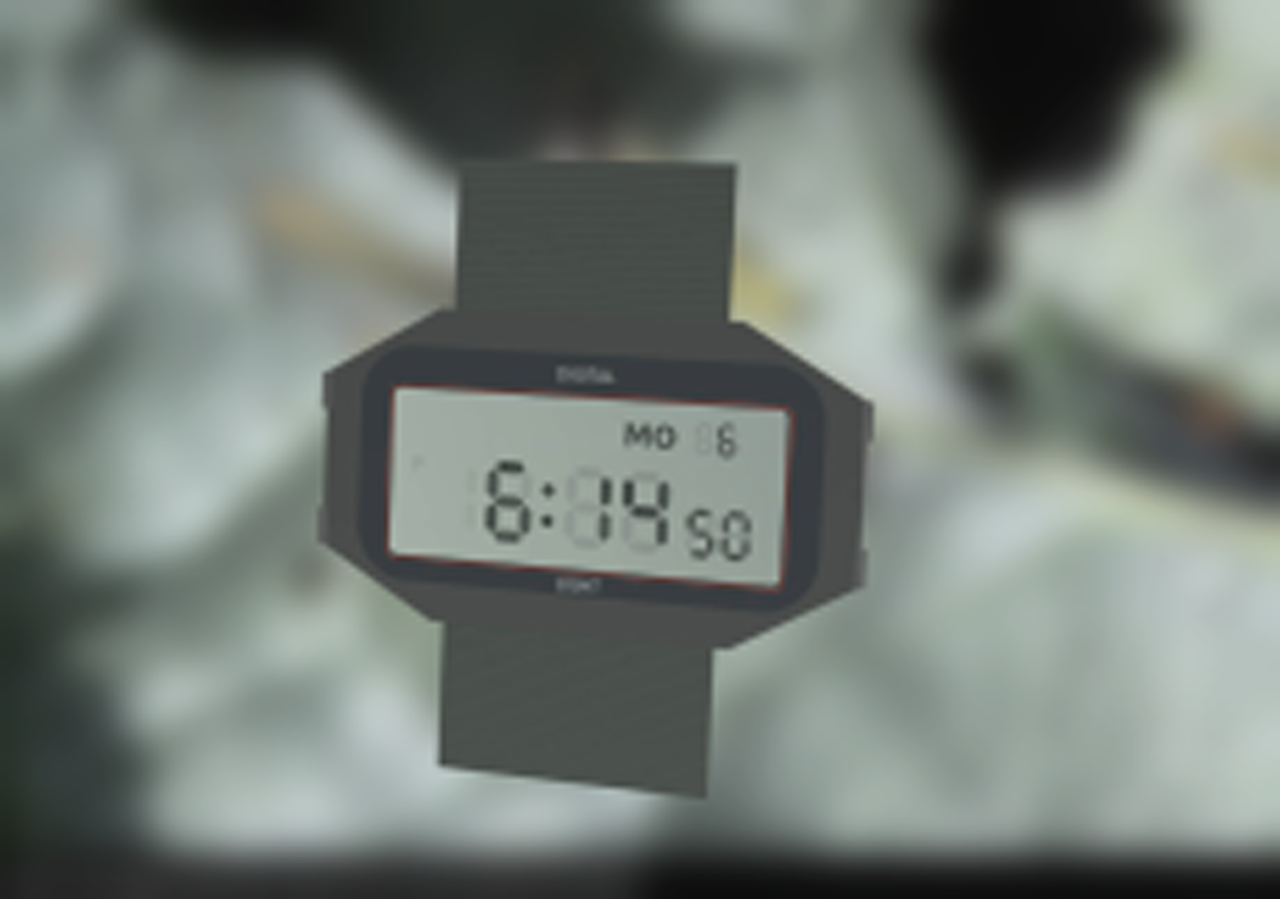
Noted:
6,14,50
